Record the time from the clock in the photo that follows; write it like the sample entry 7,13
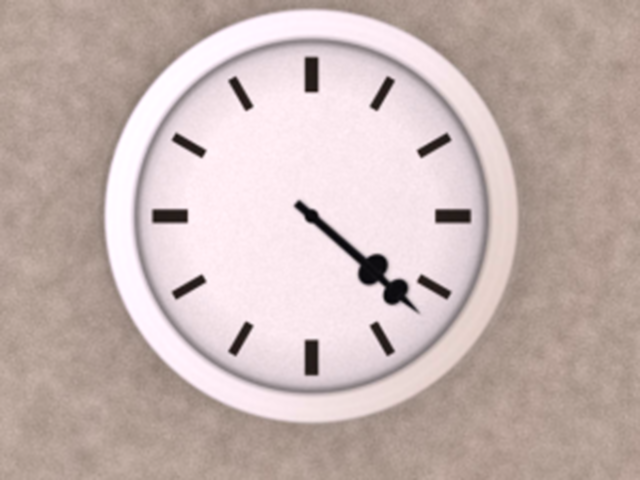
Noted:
4,22
